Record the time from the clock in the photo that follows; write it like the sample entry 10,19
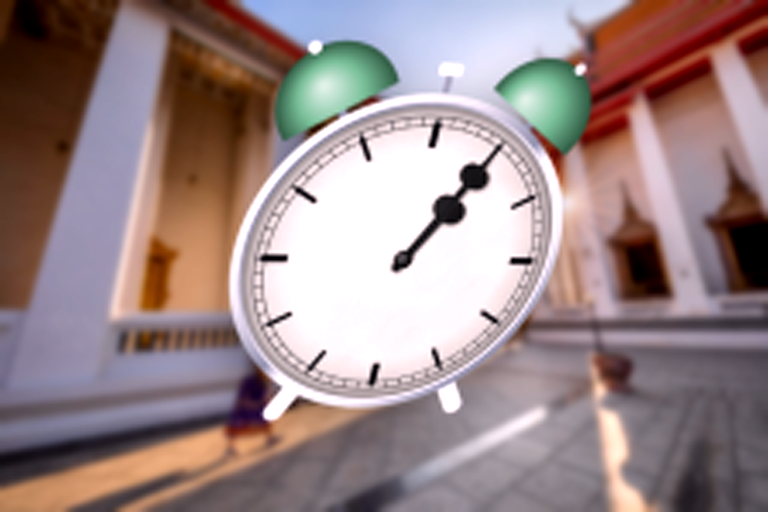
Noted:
1,05
